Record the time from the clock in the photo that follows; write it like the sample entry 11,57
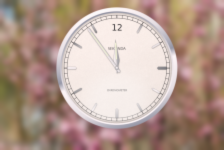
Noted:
11,54
